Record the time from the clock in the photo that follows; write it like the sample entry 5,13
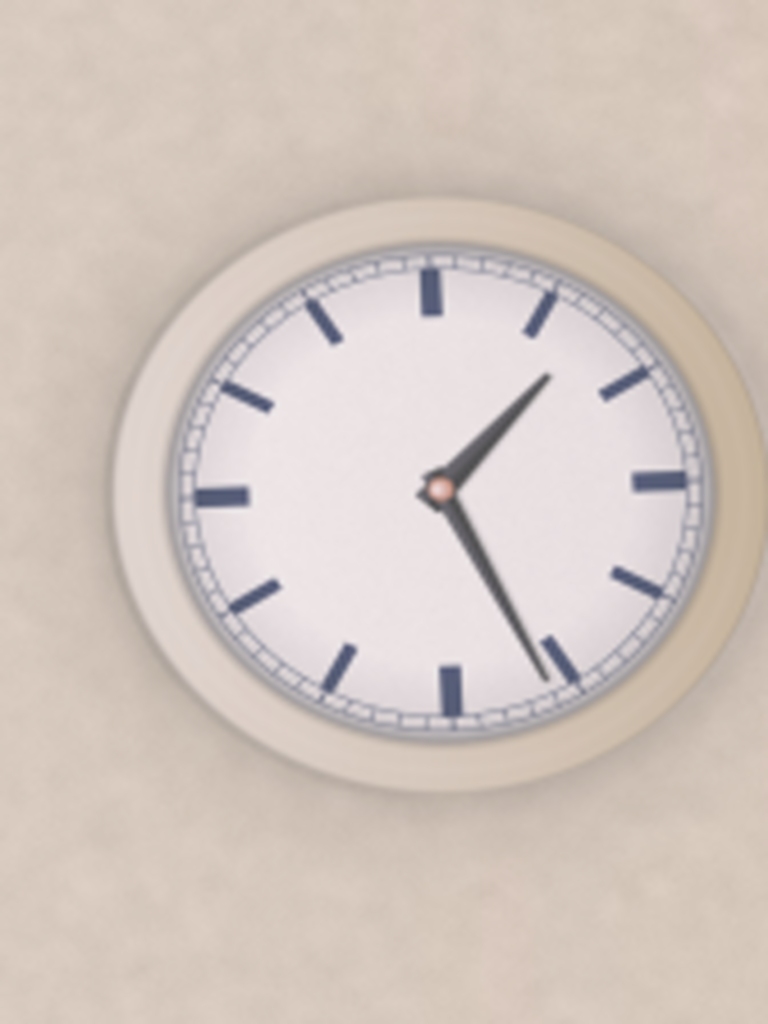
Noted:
1,26
